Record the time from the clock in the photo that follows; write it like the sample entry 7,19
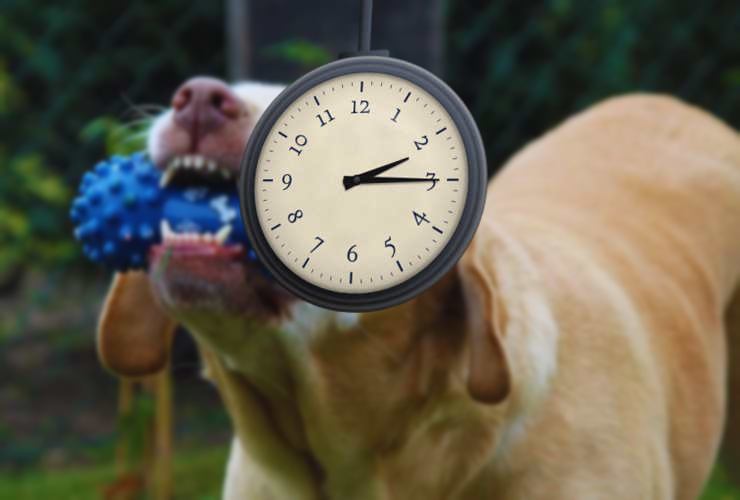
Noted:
2,15
